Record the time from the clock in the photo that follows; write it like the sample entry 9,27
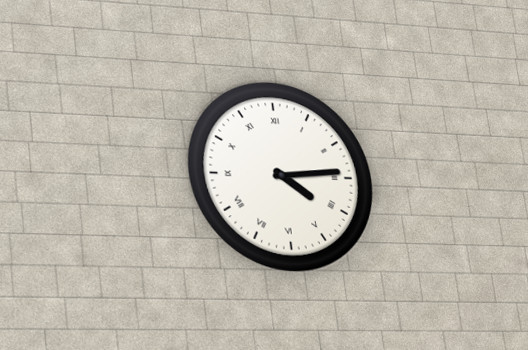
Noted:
4,14
